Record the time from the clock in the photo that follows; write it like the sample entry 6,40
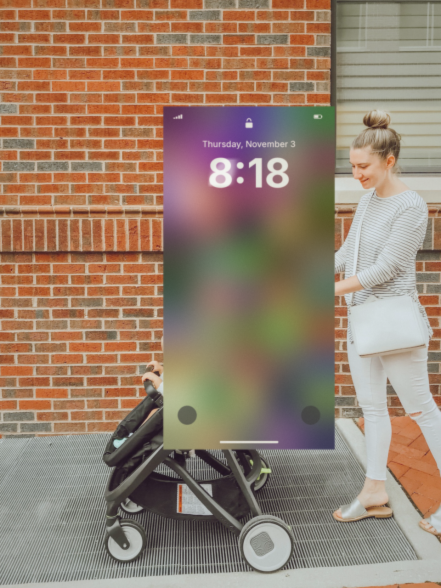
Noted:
8,18
